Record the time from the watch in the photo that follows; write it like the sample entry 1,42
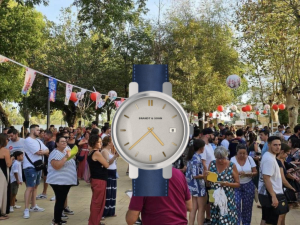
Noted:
4,38
